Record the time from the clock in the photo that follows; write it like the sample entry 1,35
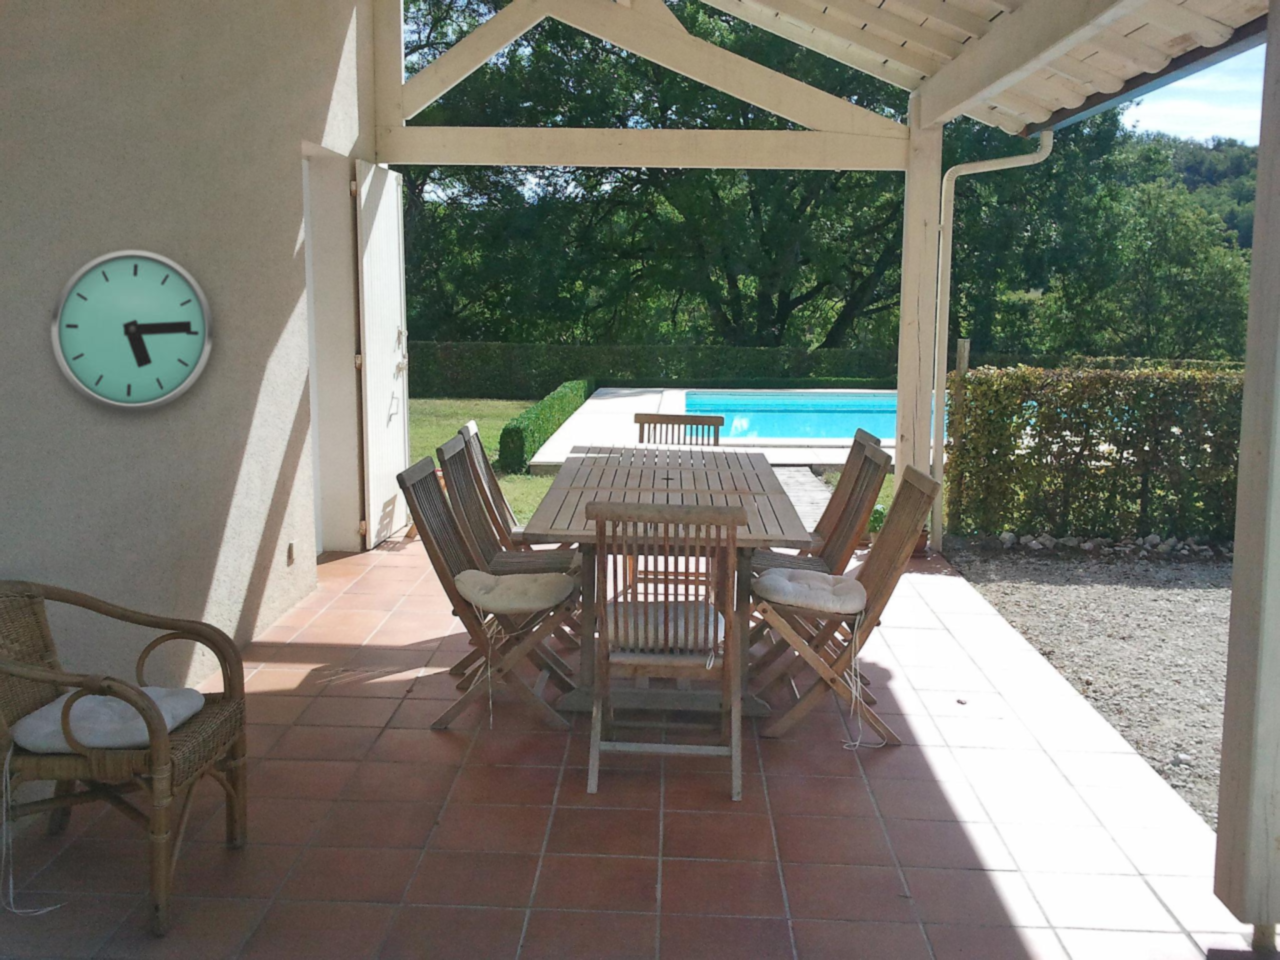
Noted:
5,14
